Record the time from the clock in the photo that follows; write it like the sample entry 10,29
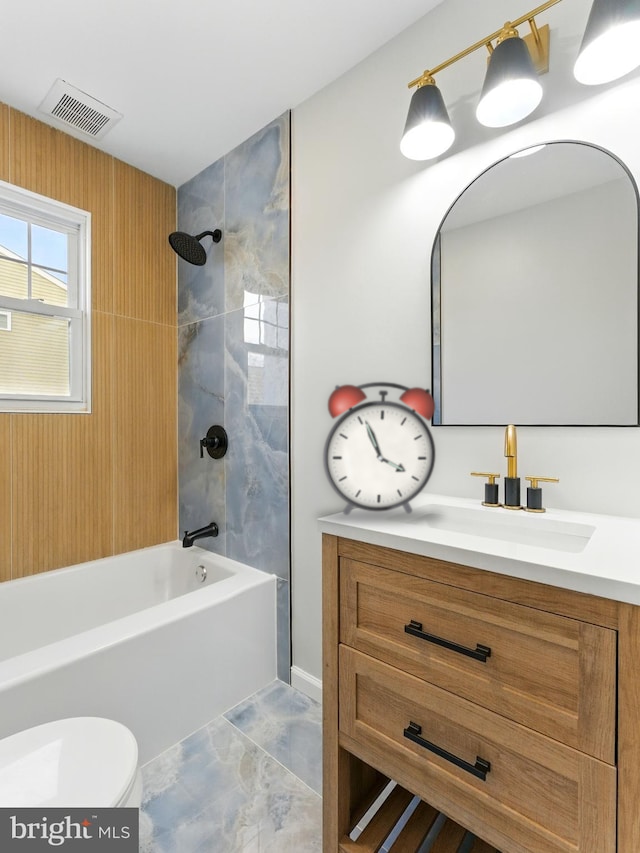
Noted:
3,56
